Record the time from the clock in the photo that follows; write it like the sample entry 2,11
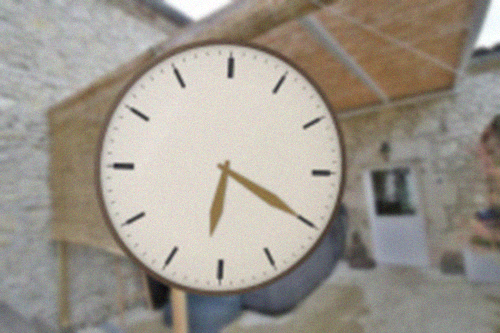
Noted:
6,20
